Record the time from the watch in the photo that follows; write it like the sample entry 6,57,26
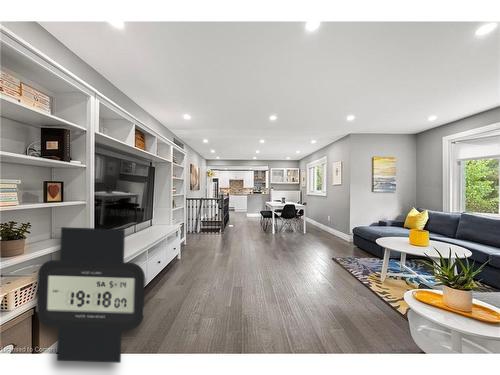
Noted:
19,18,07
